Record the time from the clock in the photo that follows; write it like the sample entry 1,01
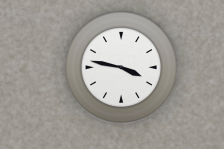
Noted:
3,47
